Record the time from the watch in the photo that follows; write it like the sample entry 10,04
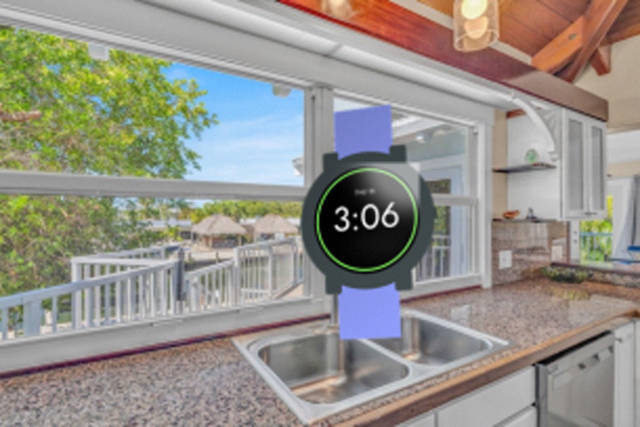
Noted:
3,06
